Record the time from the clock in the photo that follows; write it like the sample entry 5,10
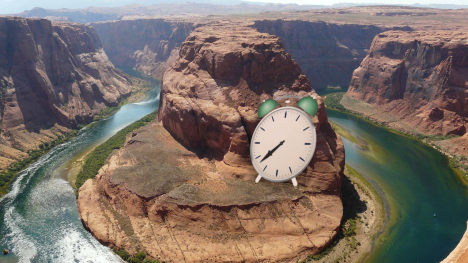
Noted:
7,38
